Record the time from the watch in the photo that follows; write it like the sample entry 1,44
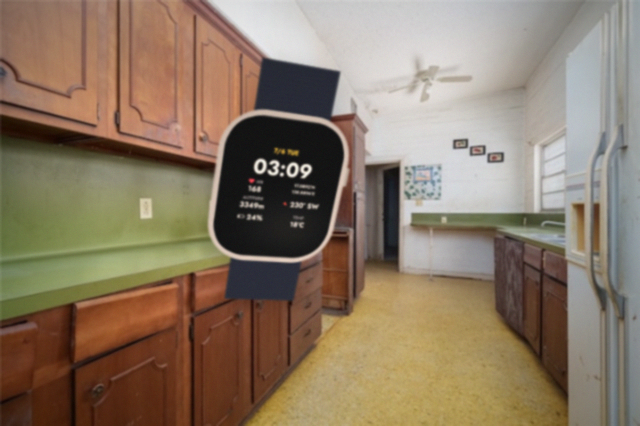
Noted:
3,09
